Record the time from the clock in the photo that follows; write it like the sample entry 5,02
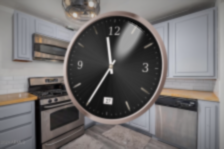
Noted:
11,35
